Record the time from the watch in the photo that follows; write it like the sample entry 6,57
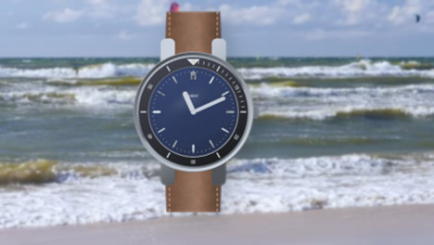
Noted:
11,11
